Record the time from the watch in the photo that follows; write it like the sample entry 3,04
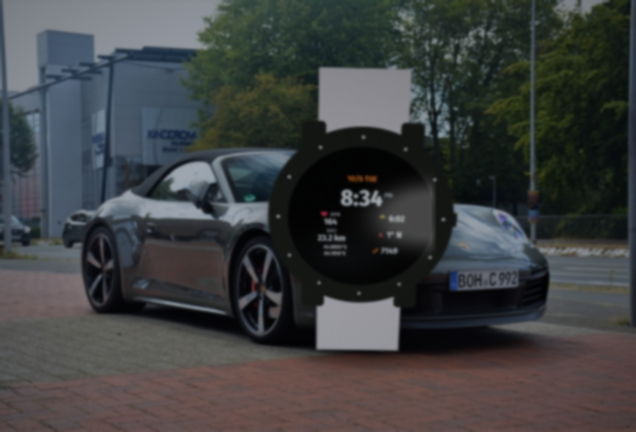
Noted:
8,34
